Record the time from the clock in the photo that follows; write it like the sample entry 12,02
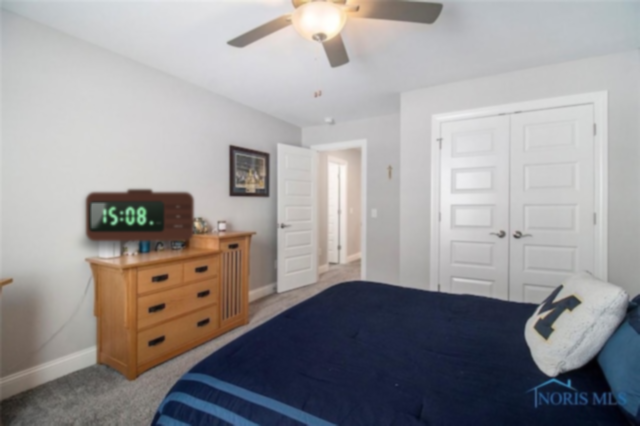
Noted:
15,08
